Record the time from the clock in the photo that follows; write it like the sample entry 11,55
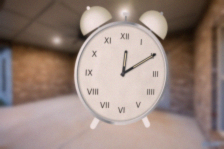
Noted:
12,10
